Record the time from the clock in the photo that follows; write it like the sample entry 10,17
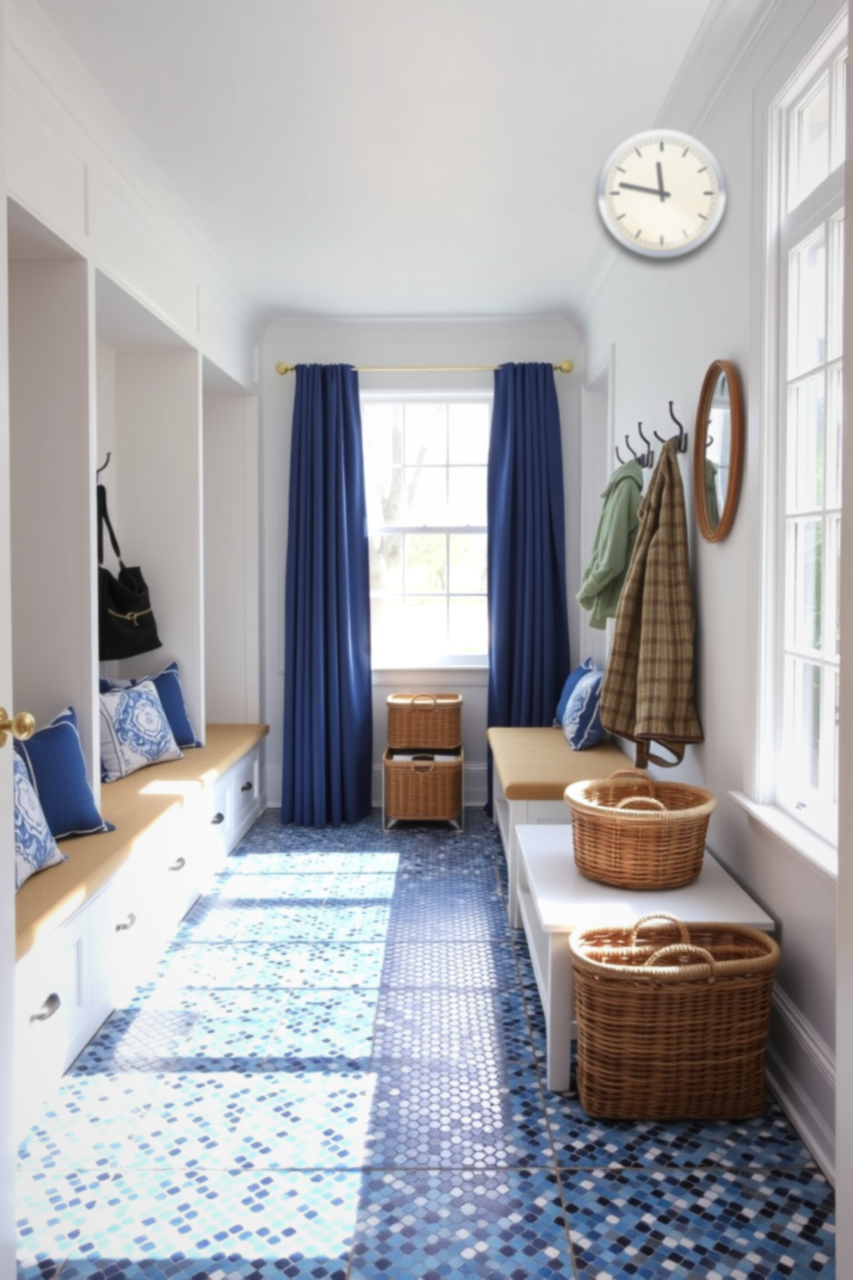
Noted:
11,47
